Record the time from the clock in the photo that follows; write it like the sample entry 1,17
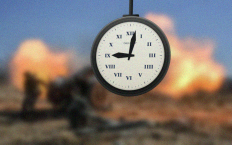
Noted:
9,02
